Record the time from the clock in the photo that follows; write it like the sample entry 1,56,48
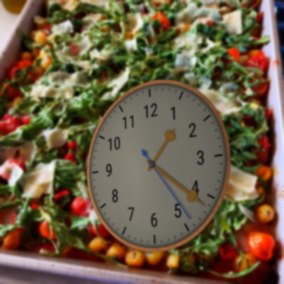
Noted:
1,21,24
